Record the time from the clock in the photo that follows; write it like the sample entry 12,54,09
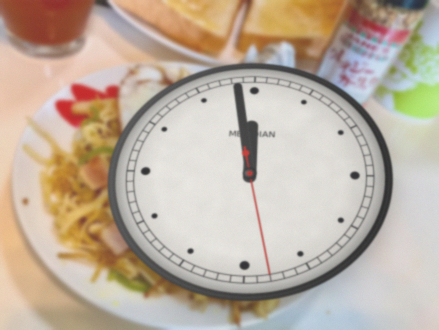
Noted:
11,58,28
